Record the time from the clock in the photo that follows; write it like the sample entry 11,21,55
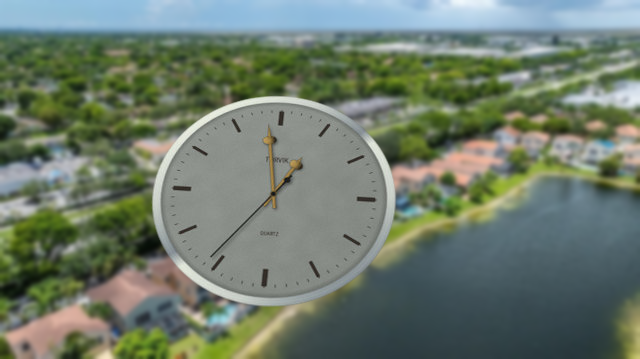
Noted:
12,58,36
